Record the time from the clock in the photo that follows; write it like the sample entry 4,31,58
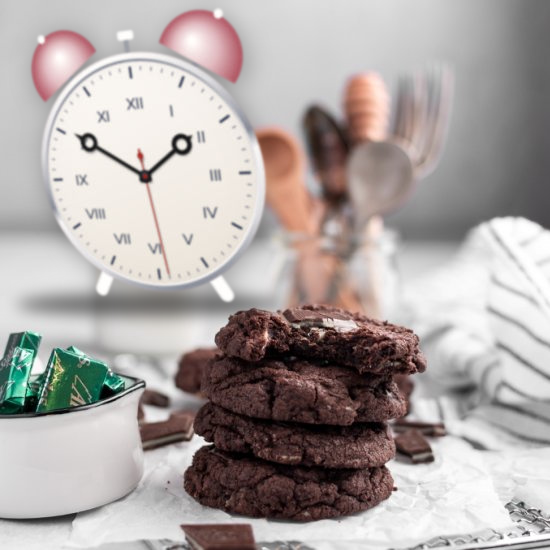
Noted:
1,50,29
